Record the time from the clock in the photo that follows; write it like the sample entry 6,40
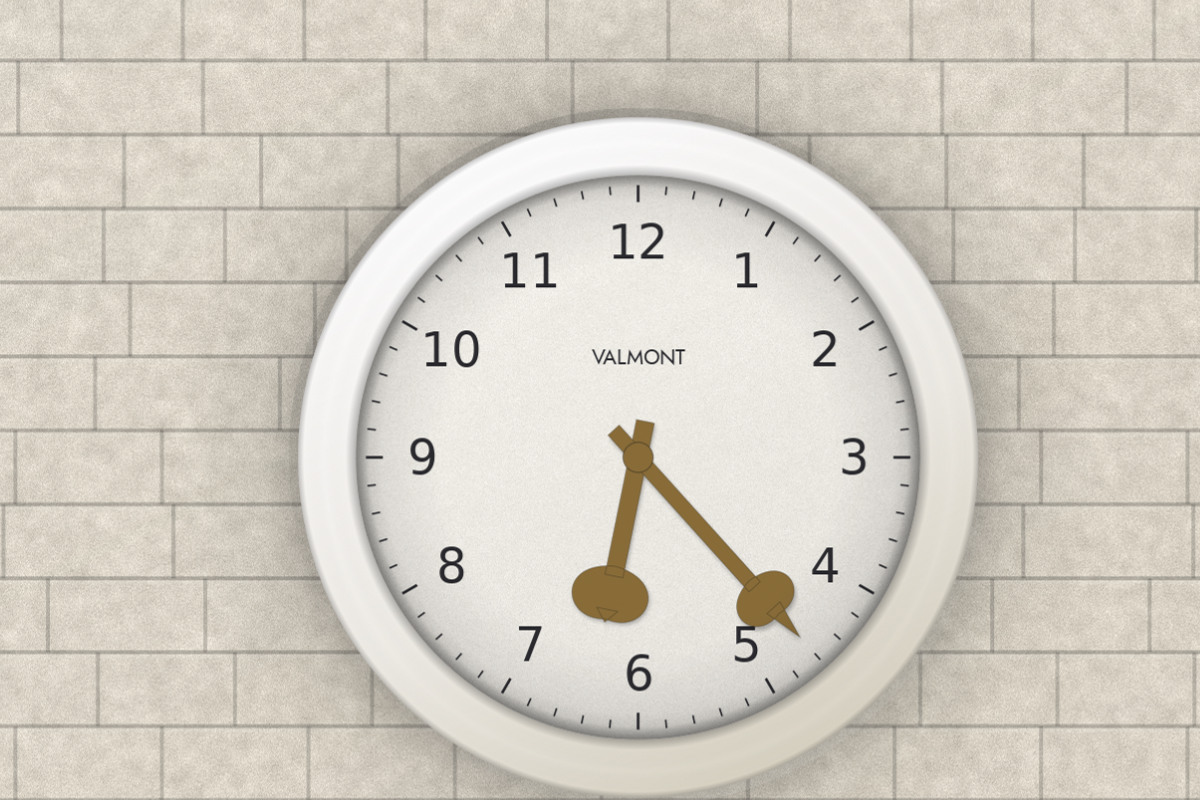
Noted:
6,23
